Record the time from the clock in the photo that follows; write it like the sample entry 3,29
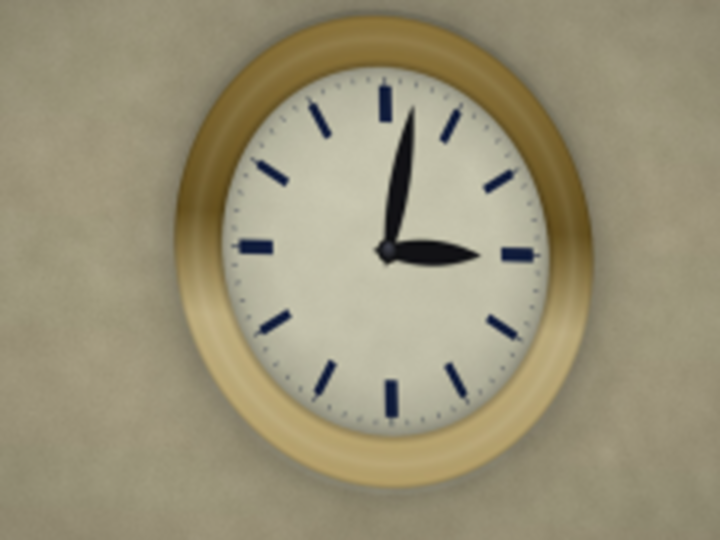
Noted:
3,02
